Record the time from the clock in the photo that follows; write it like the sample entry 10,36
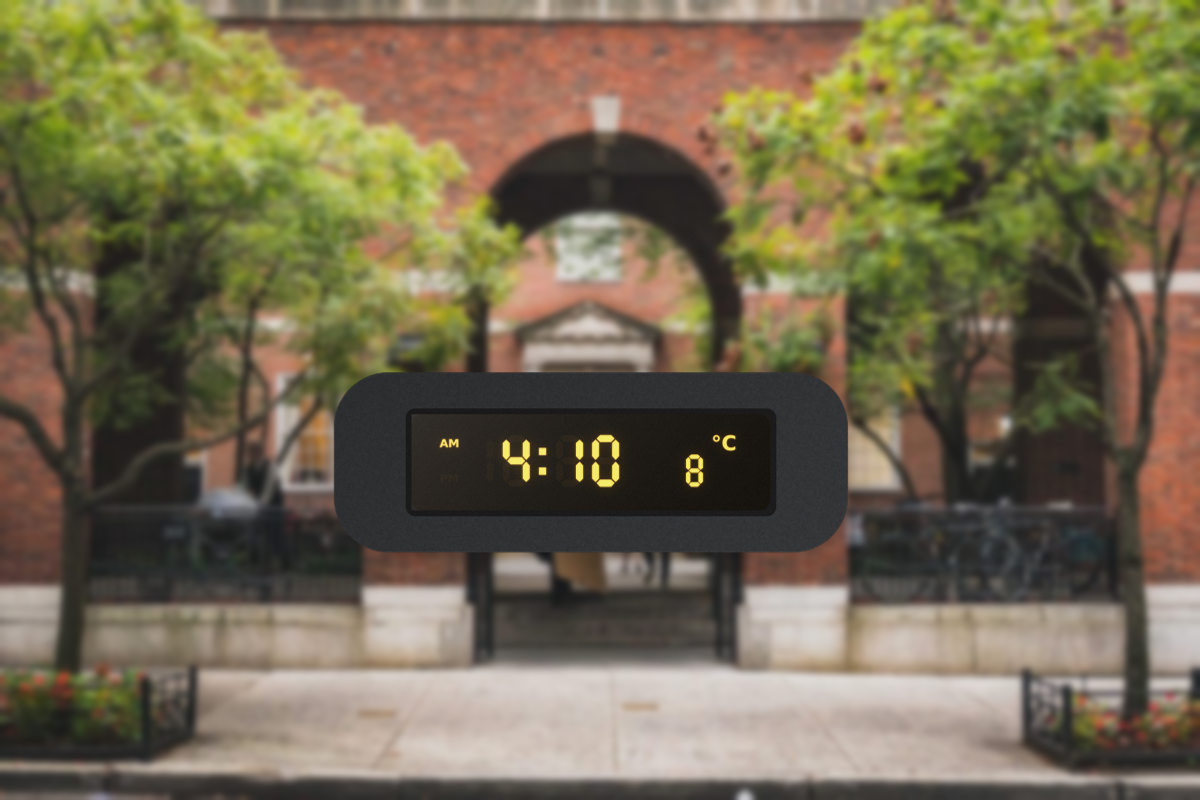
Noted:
4,10
